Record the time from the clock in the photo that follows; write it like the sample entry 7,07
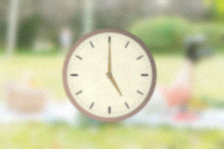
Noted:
5,00
